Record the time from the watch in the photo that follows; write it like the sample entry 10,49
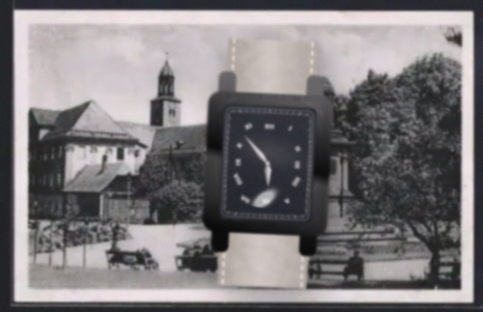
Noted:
5,53
